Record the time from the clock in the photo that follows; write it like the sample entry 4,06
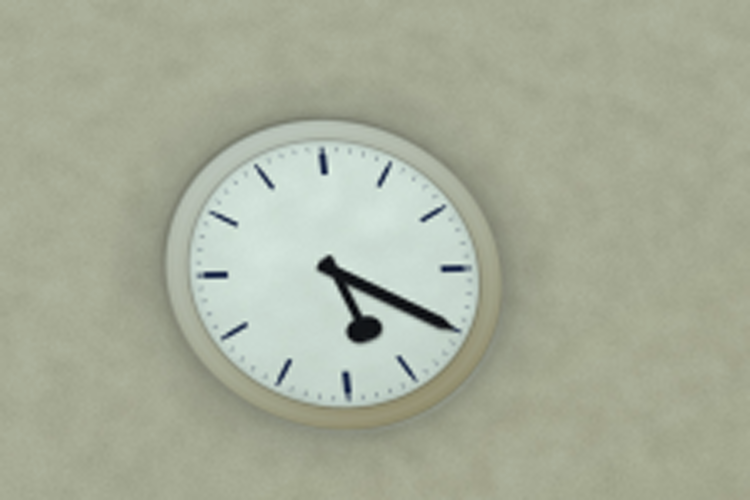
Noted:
5,20
